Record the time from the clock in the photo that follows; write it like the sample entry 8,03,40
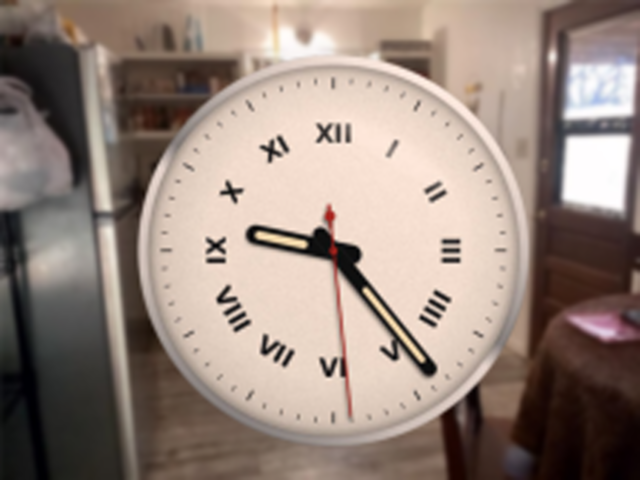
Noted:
9,23,29
